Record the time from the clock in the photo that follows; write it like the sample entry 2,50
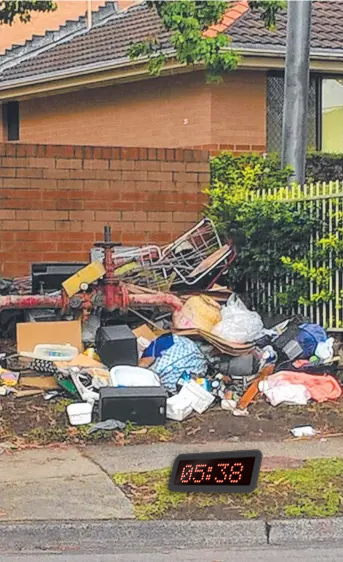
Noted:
5,38
